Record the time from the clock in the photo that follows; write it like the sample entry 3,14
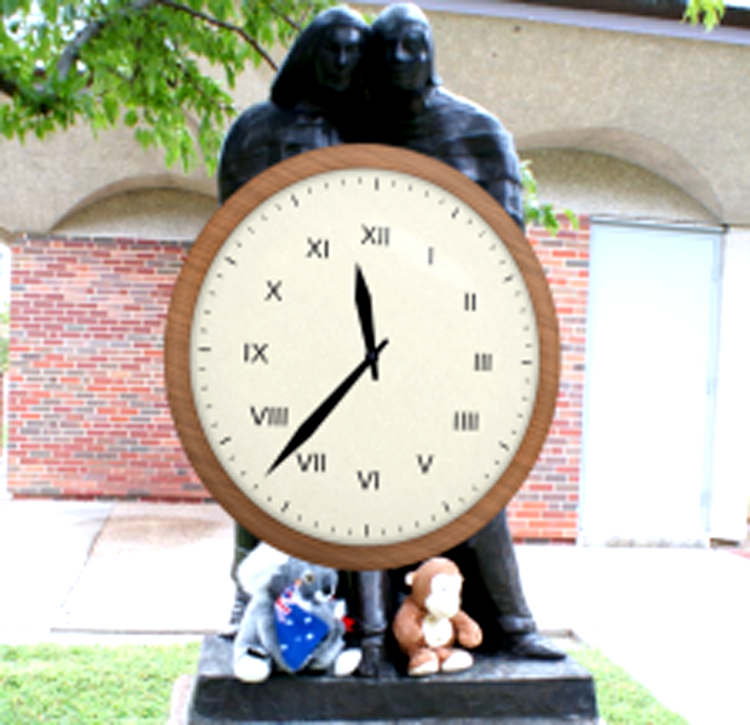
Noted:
11,37
